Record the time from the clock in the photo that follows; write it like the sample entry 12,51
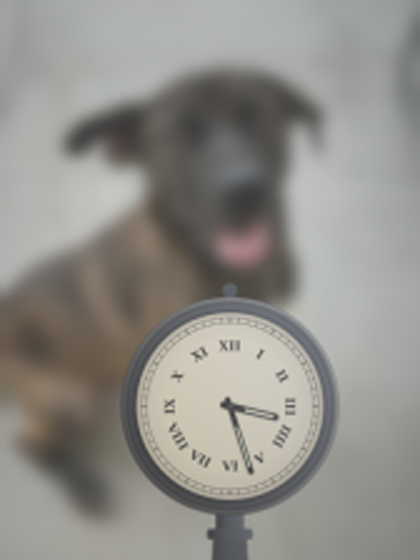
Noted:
3,27
